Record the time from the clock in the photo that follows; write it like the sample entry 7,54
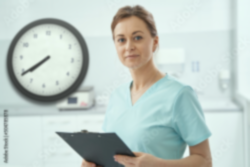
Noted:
7,39
